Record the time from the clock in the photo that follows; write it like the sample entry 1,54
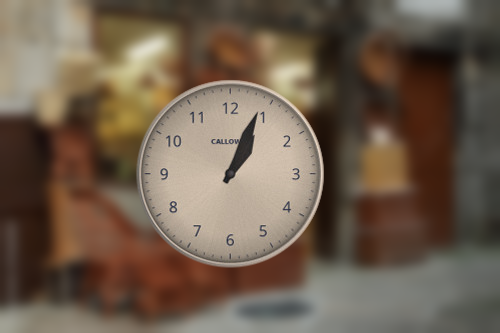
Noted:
1,04
